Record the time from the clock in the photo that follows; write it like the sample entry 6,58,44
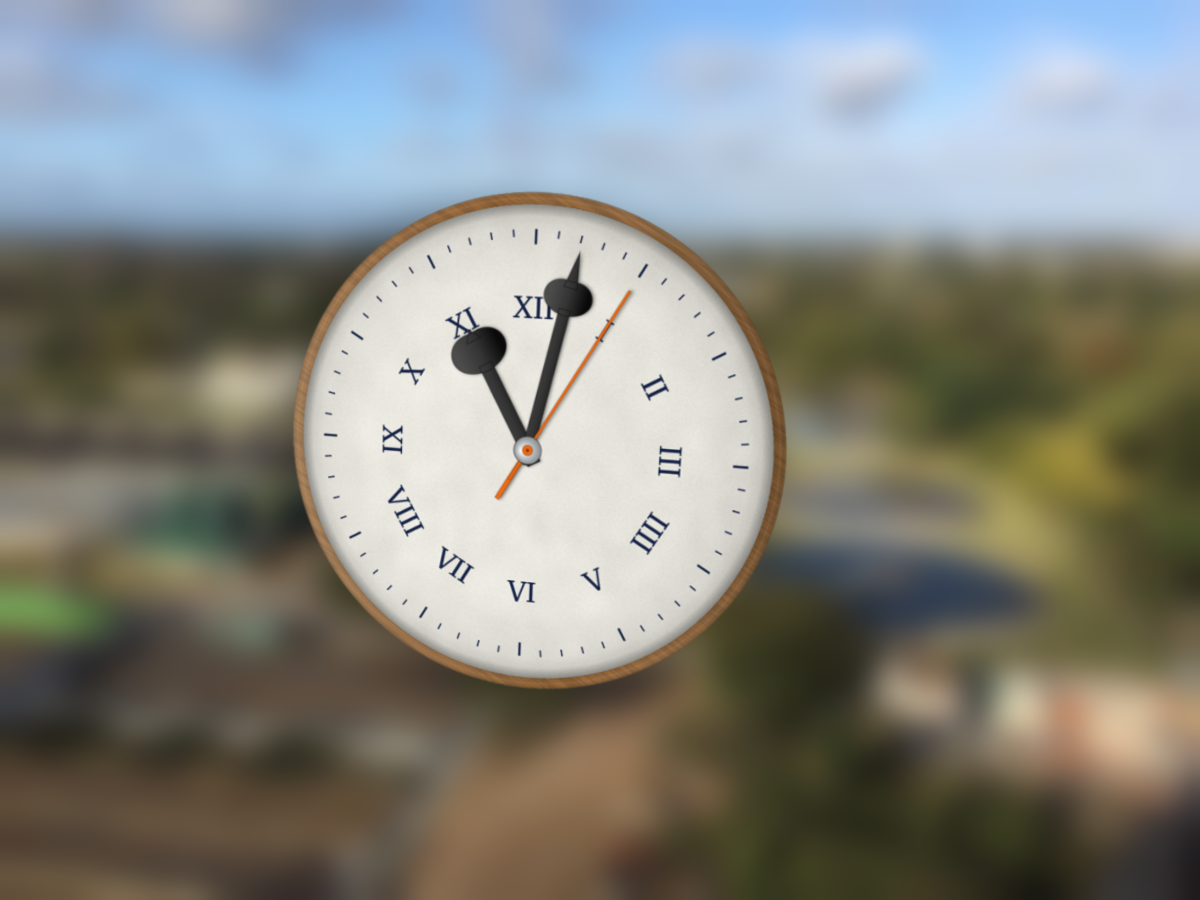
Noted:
11,02,05
